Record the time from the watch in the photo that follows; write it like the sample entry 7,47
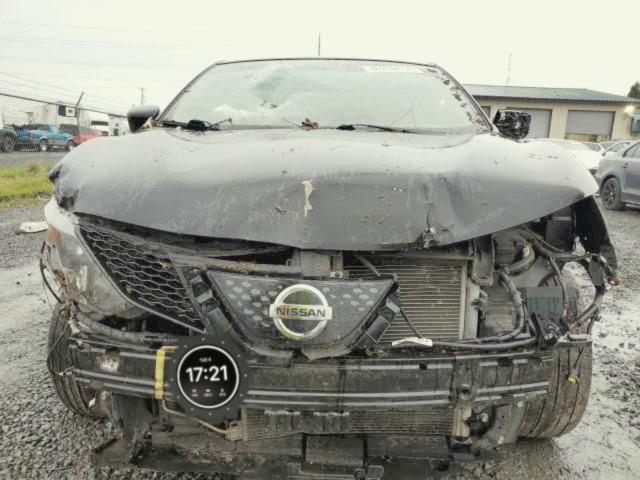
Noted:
17,21
